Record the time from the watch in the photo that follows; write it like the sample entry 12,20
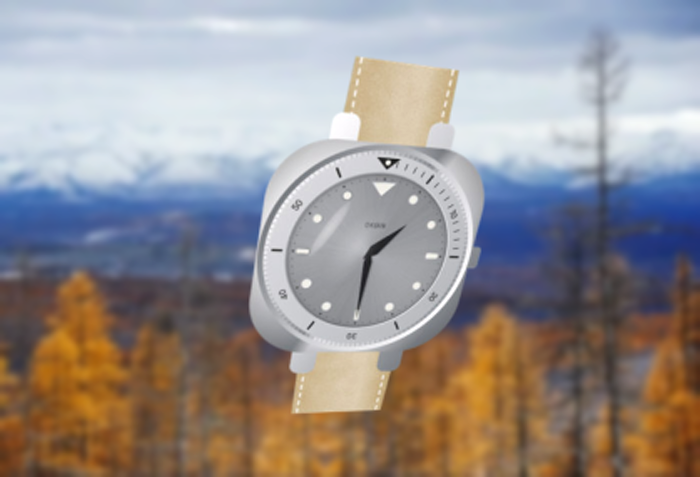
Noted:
1,30
